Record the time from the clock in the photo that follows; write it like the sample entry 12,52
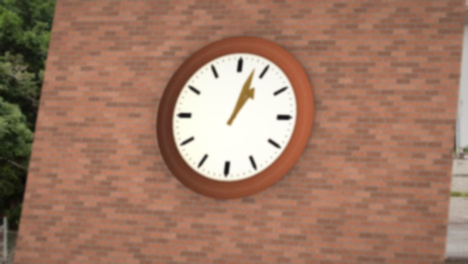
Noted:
1,03
